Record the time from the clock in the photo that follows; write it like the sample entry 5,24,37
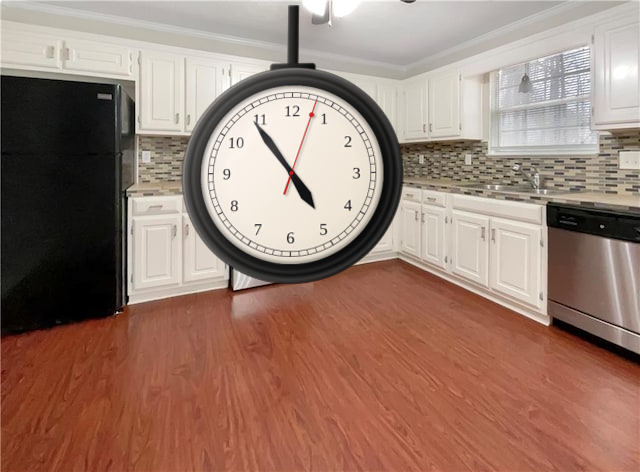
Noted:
4,54,03
